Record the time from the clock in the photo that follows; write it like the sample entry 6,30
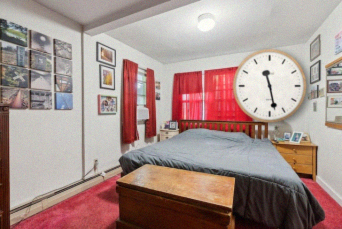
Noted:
11,28
